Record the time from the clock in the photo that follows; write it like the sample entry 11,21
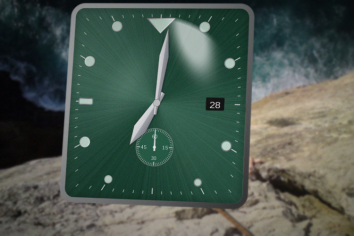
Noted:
7,01
